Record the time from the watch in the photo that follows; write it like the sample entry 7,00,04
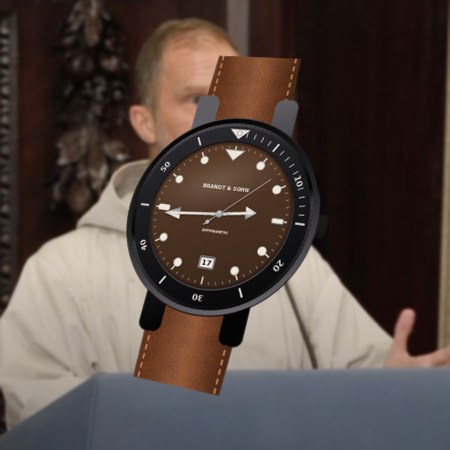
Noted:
2,44,08
